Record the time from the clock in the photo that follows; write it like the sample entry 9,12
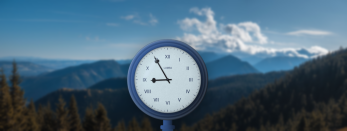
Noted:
8,55
